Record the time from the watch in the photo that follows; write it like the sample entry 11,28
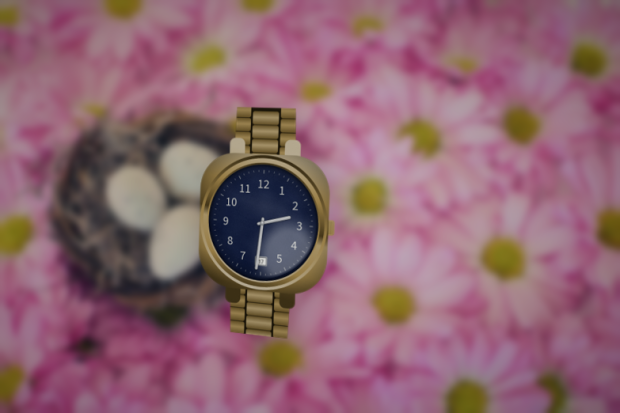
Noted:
2,31
